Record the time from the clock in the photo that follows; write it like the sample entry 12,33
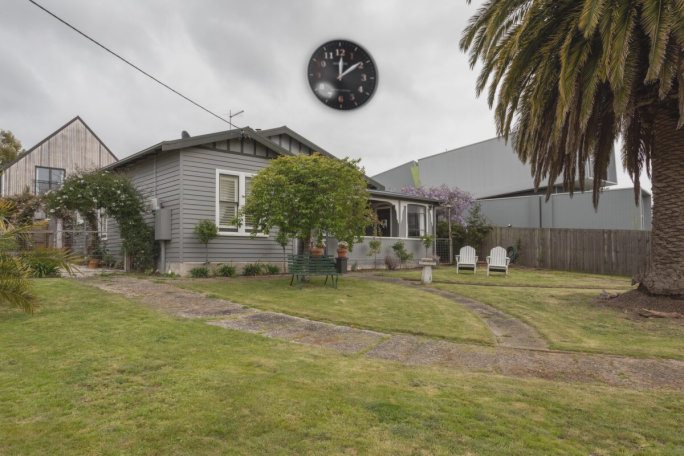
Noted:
12,09
